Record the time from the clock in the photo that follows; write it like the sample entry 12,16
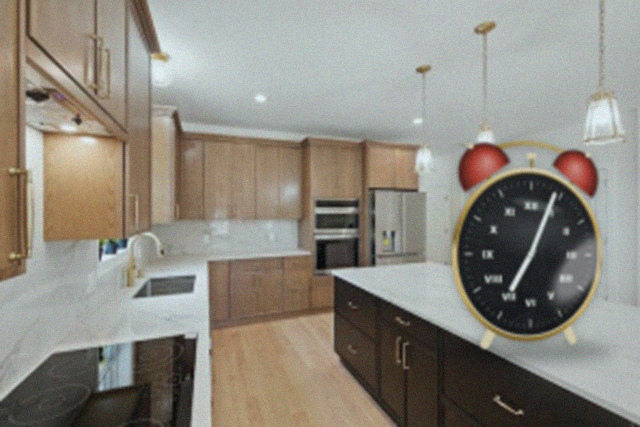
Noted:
7,04
